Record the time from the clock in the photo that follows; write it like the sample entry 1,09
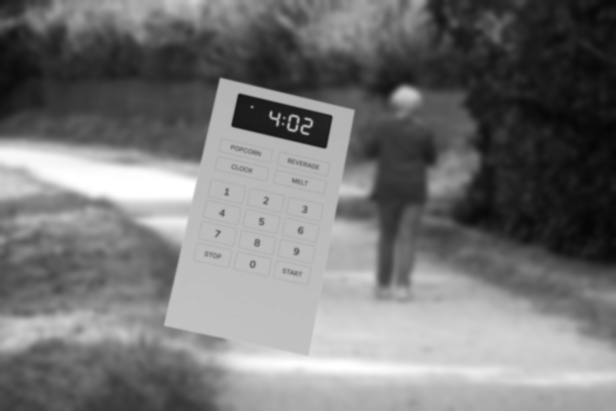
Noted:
4,02
